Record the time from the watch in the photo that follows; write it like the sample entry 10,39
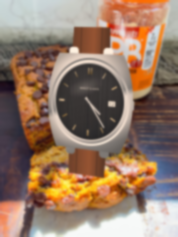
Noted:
4,24
